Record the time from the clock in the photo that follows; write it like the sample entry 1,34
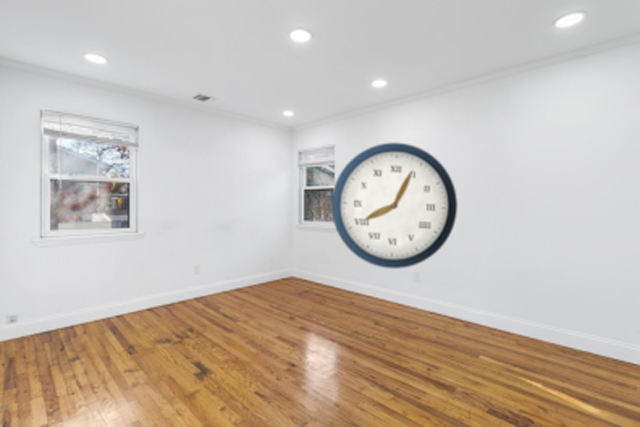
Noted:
8,04
